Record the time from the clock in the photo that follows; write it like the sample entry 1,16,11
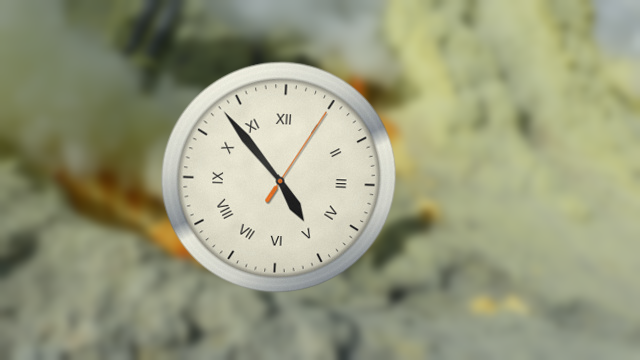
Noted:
4,53,05
